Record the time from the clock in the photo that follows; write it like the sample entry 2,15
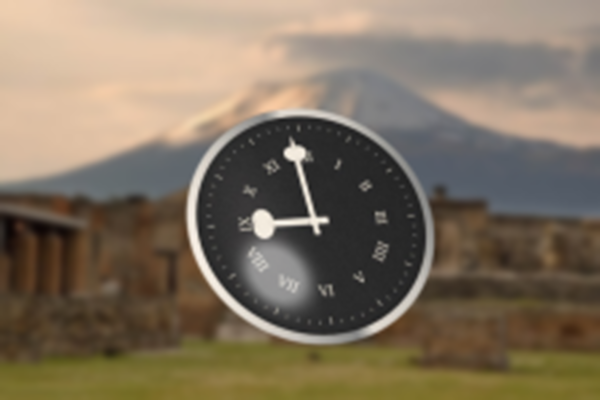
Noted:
8,59
